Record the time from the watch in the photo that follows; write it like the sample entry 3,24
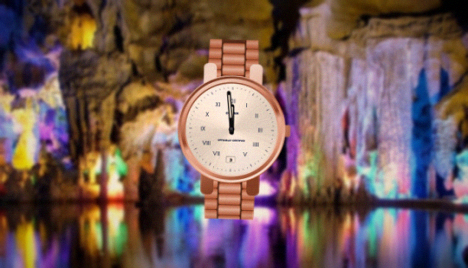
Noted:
11,59
